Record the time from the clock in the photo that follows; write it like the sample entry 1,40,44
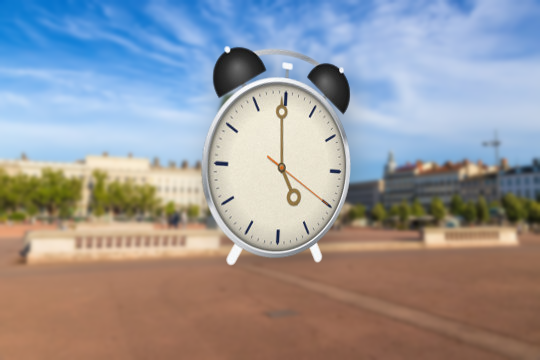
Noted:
4,59,20
